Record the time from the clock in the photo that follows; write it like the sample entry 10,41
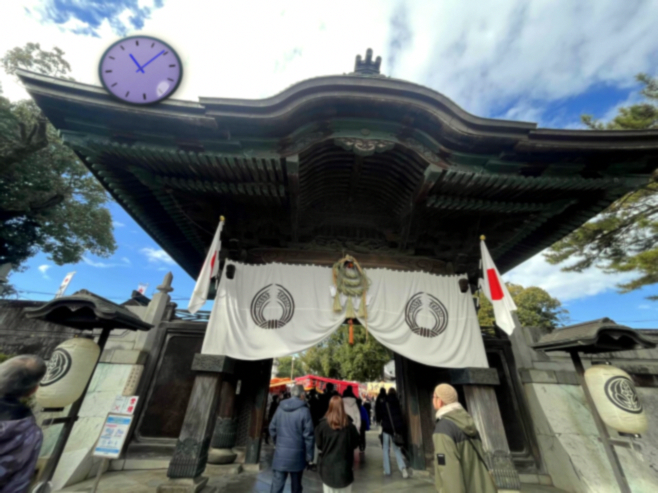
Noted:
11,09
